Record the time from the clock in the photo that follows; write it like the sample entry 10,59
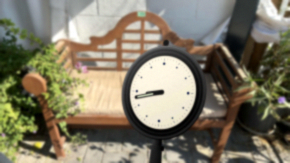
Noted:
8,43
